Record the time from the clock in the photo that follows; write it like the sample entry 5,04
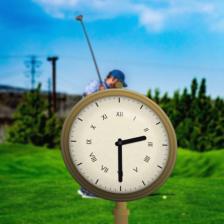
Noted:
2,30
